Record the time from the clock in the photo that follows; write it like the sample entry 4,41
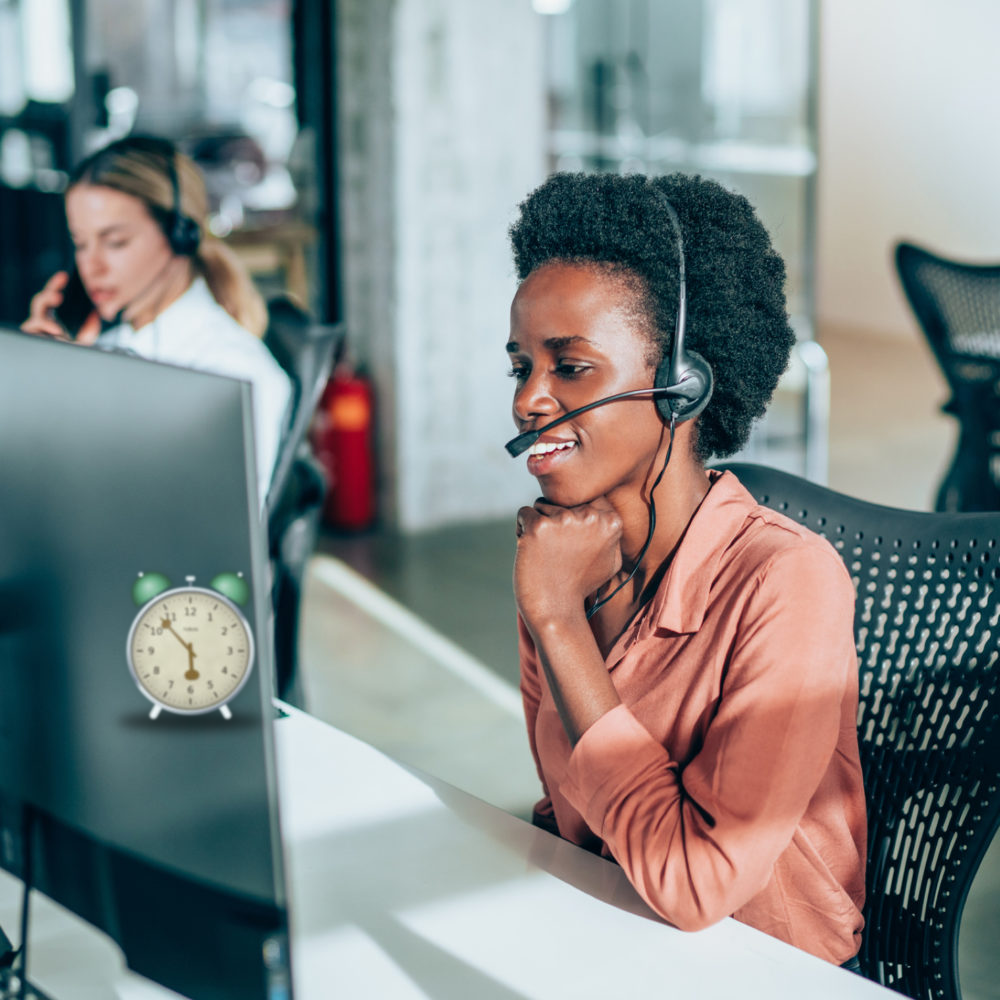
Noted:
5,53
